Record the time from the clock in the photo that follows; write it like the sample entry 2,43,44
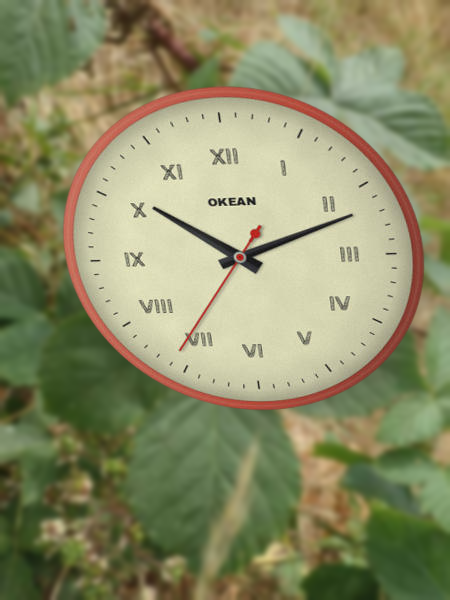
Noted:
10,11,36
